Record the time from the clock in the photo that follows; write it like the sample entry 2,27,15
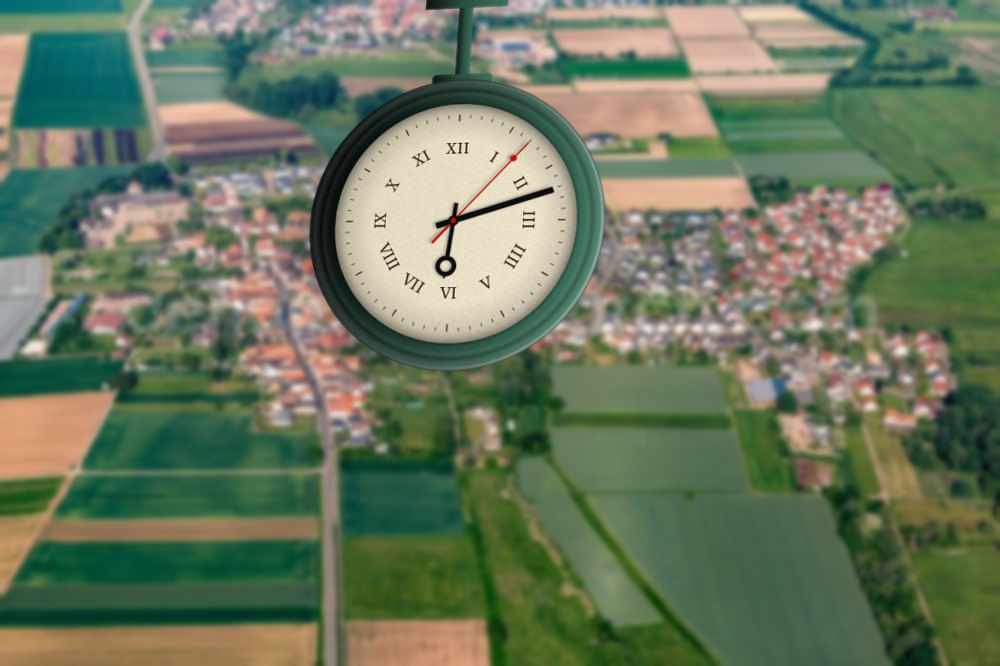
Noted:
6,12,07
